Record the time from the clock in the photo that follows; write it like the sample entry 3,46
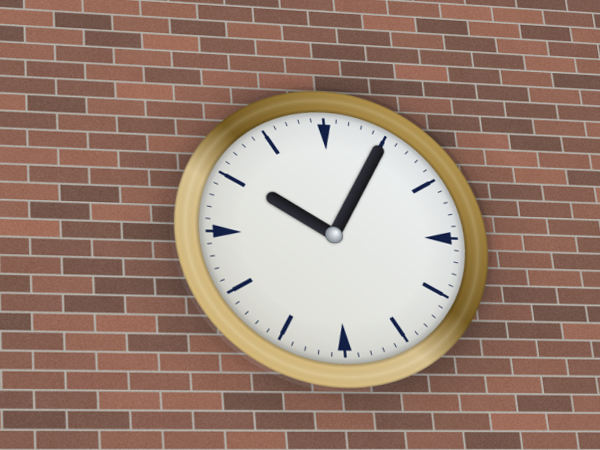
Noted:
10,05
